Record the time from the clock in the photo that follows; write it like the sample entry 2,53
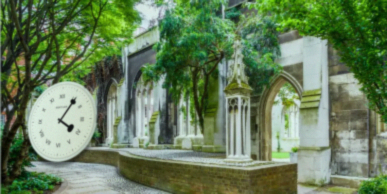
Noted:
4,06
